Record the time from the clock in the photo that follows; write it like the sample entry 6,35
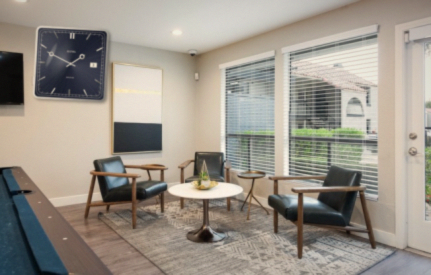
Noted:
1,49
